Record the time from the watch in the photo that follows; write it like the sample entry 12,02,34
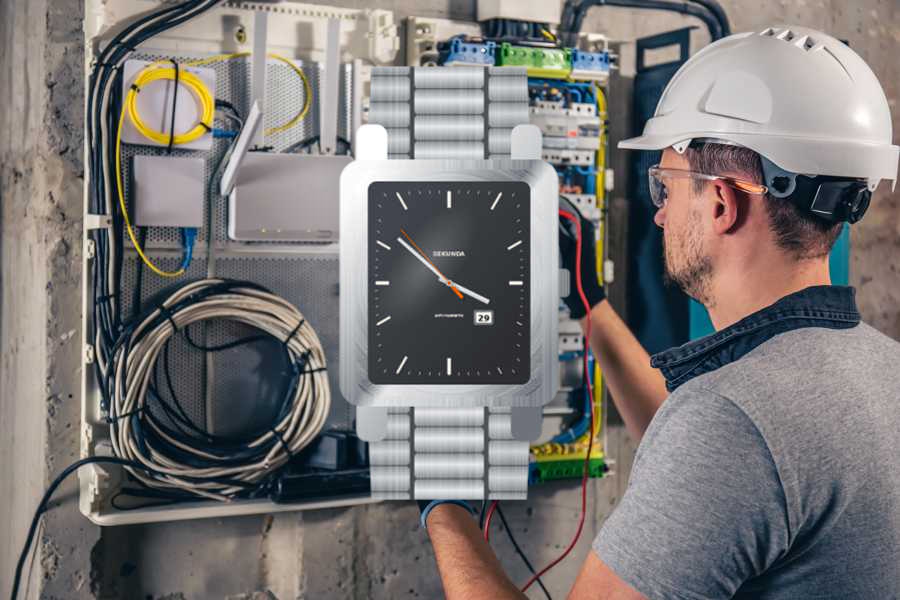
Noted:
3,51,53
